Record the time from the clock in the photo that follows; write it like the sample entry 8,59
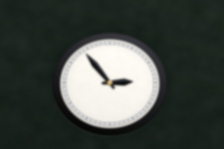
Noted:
2,54
